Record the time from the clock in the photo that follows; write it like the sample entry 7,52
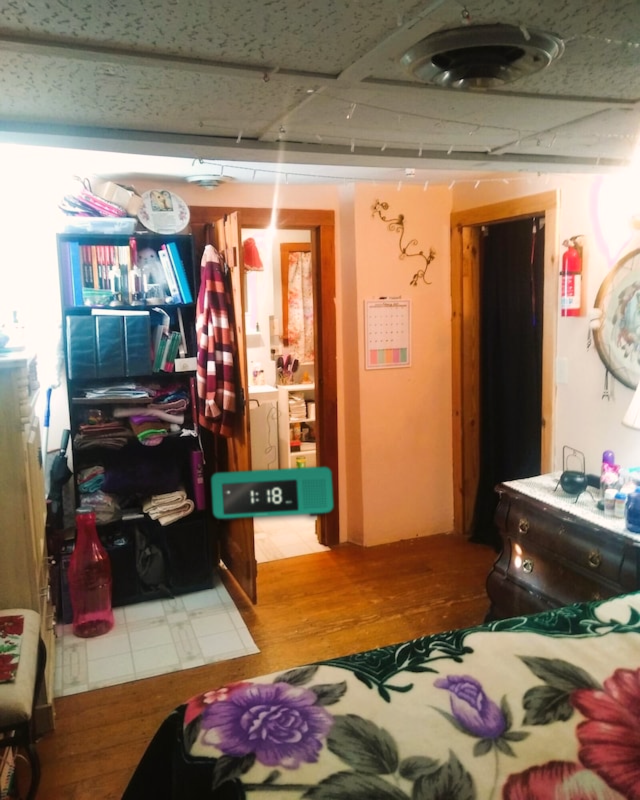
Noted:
1,18
